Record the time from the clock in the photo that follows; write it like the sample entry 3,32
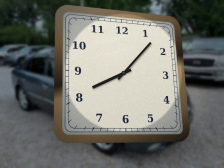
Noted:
8,07
